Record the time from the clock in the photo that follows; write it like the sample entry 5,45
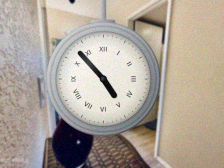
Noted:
4,53
